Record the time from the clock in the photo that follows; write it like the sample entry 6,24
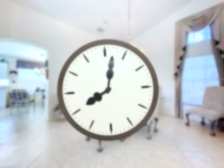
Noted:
8,02
